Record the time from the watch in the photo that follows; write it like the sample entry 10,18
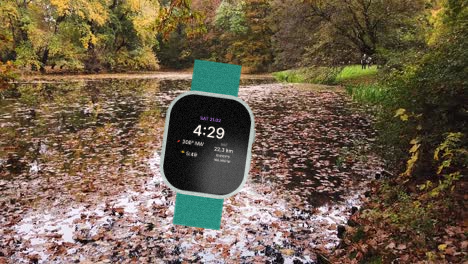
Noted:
4,29
